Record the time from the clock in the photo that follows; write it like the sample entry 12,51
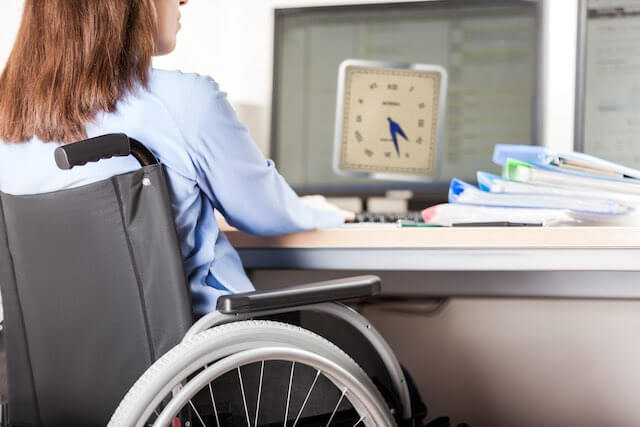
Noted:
4,27
